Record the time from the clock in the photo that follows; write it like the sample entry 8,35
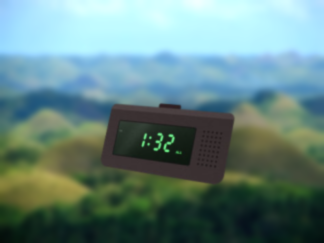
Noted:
1,32
